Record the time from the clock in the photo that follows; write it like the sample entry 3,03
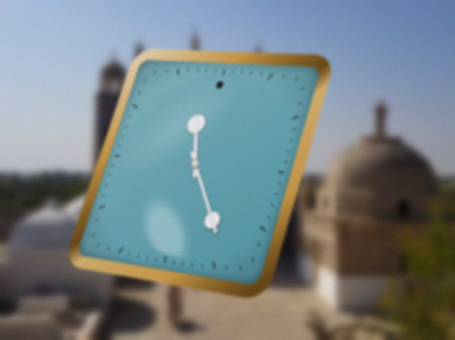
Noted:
11,24
